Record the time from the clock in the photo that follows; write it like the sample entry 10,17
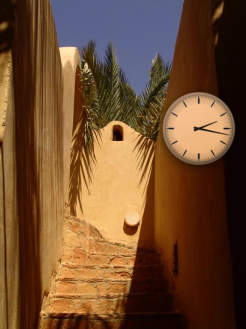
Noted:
2,17
